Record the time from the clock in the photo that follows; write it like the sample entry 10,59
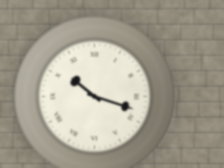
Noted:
10,18
